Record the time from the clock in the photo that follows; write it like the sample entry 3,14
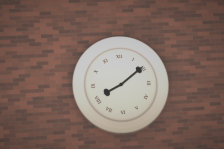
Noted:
8,09
